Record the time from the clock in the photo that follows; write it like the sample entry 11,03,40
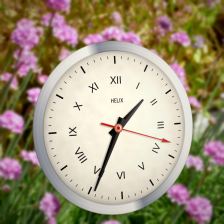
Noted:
1,34,18
